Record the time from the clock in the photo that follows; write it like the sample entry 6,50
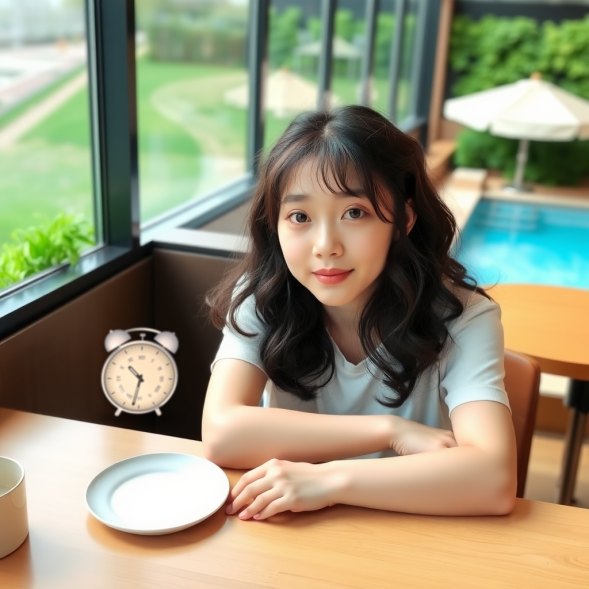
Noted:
10,32
